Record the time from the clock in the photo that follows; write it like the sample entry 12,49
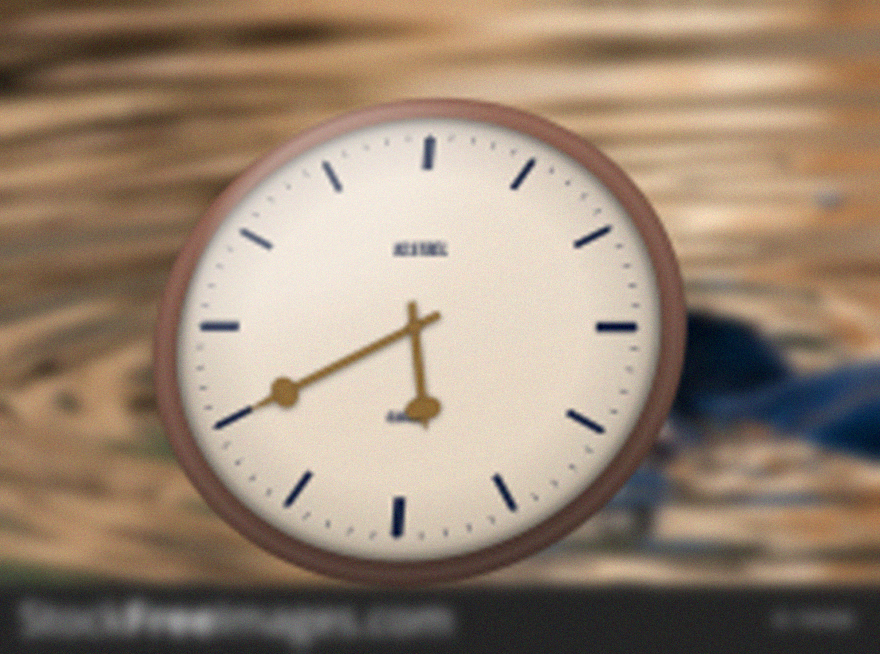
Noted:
5,40
